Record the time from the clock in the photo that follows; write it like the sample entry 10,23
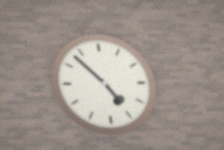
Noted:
4,53
